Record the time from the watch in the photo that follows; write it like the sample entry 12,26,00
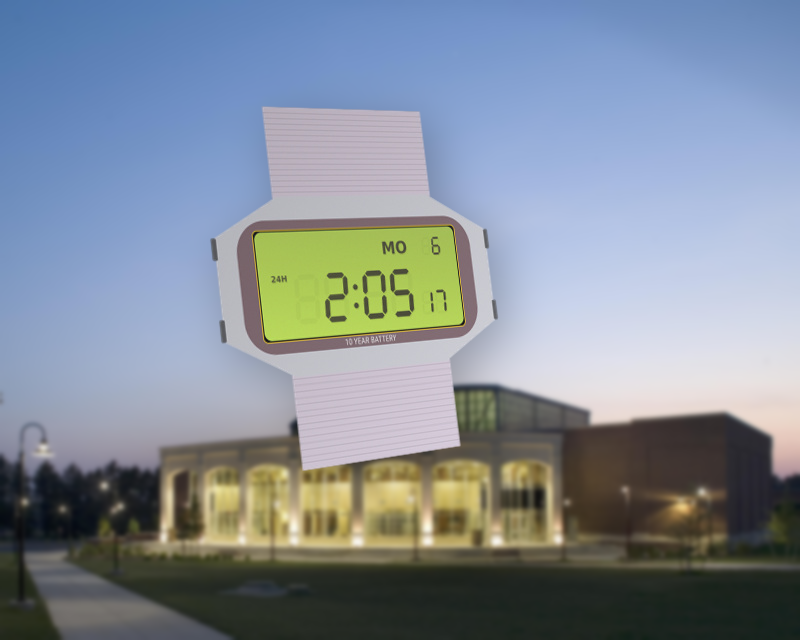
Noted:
2,05,17
